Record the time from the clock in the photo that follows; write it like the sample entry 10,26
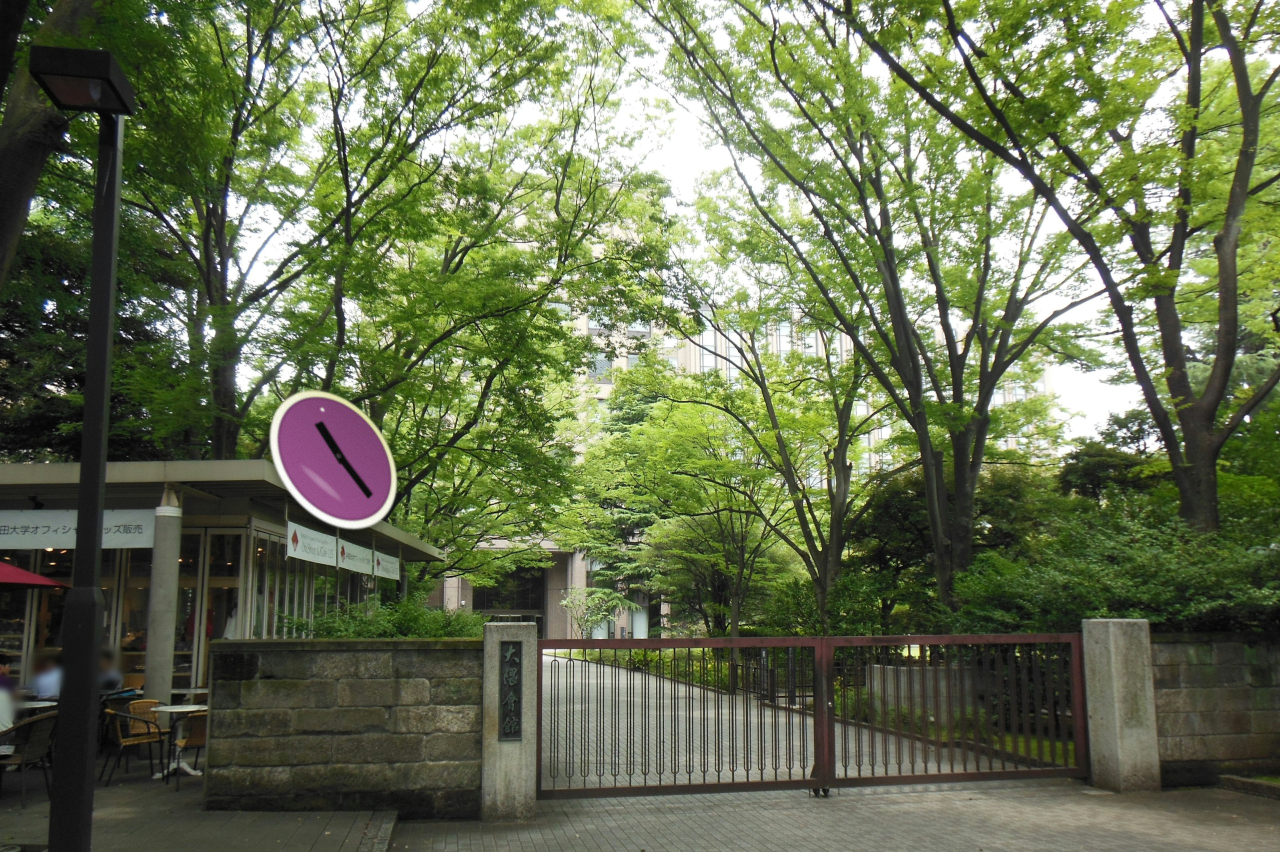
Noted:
11,26
